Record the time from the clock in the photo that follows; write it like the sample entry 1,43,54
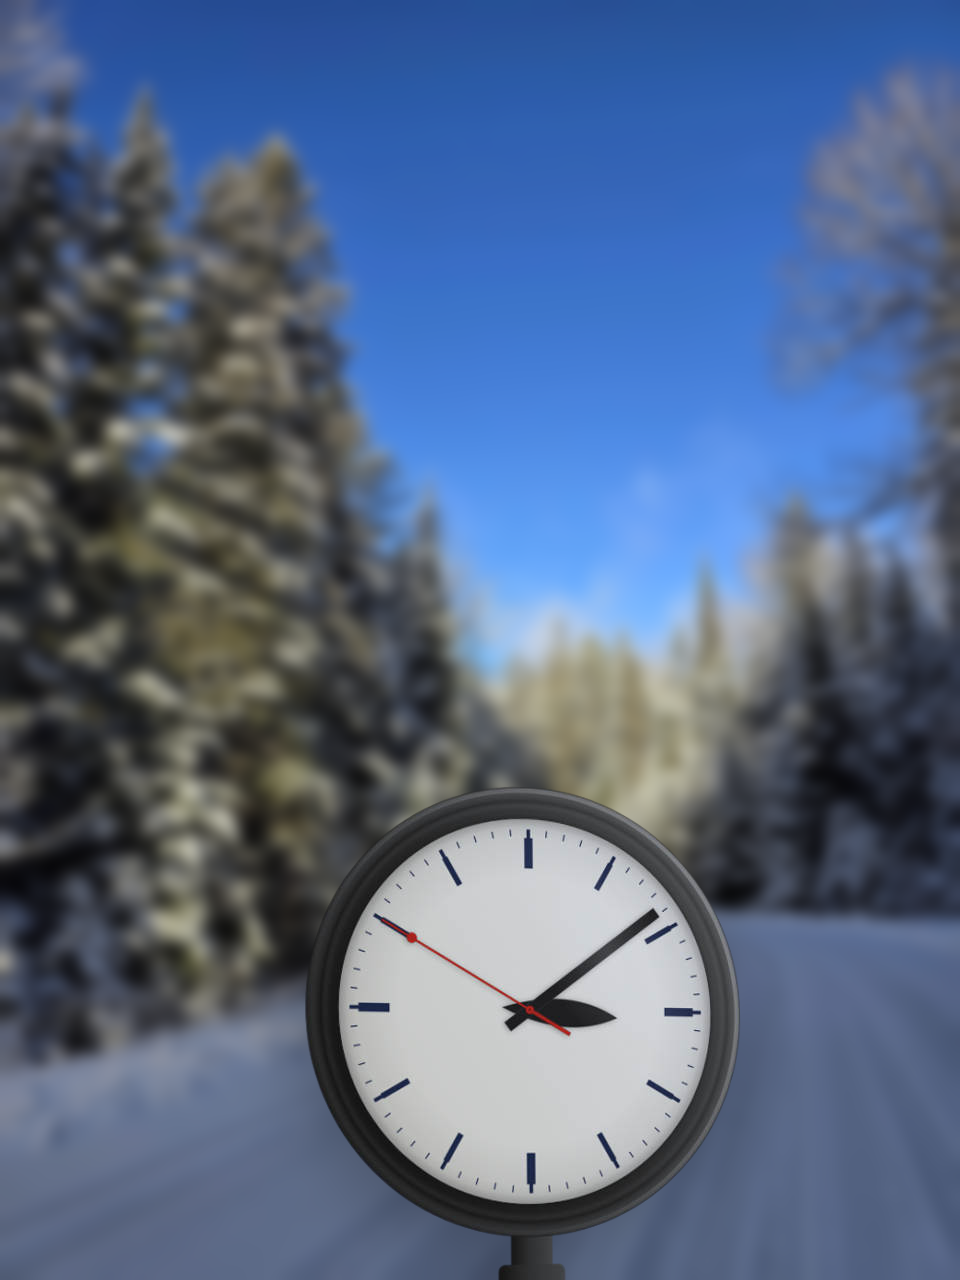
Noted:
3,08,50
